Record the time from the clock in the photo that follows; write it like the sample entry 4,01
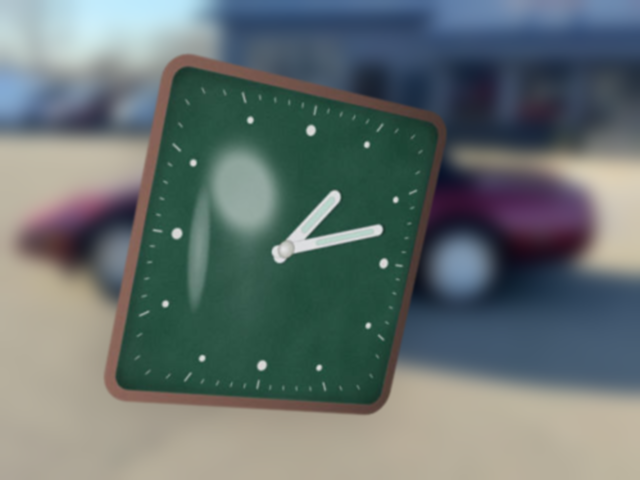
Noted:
1,12
